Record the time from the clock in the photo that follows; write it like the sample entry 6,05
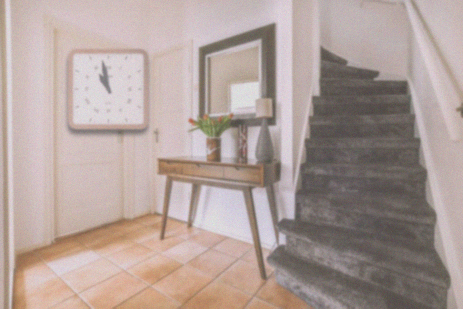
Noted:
10,58
